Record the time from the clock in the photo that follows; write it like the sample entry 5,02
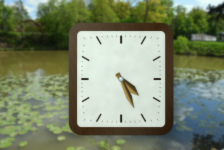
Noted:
4,26
